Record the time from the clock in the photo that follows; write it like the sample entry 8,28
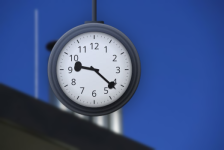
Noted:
9,22
